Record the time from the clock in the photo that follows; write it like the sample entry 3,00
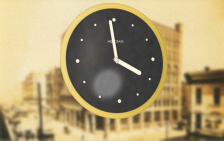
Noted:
3,59
